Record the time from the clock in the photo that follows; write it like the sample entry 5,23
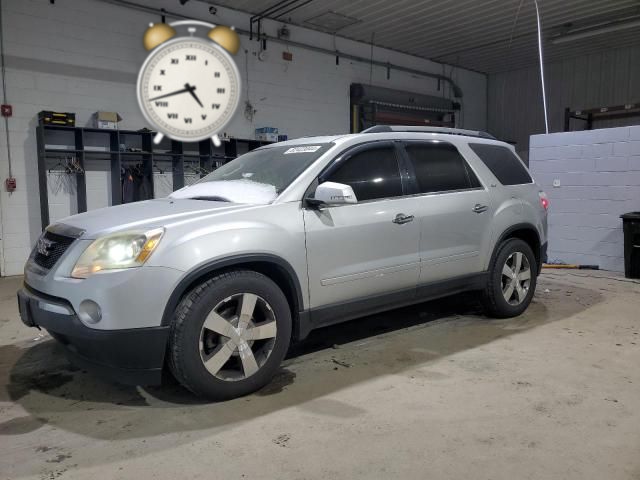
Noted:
4,42
